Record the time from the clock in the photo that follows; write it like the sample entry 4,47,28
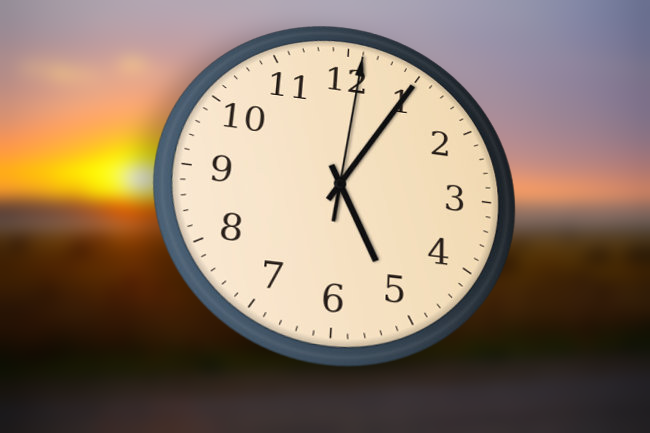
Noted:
5,05,01
